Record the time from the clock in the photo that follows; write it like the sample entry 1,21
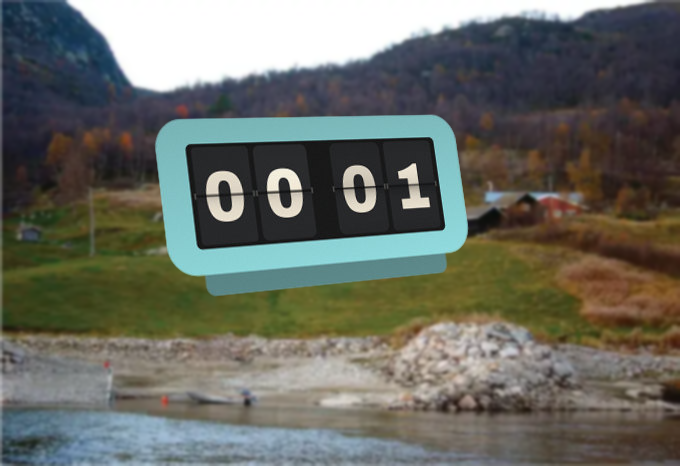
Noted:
0,01
